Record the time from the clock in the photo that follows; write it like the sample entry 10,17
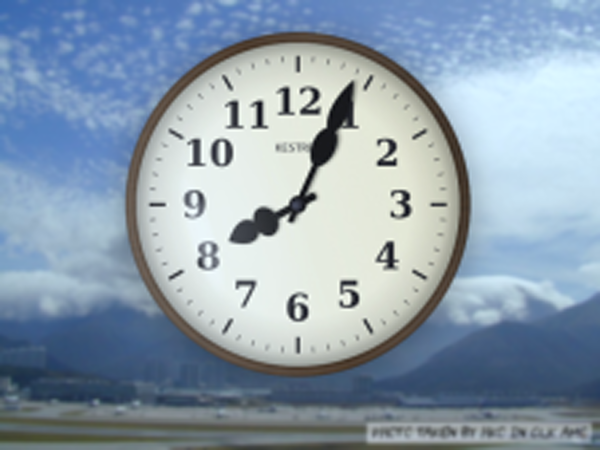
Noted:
8,04
